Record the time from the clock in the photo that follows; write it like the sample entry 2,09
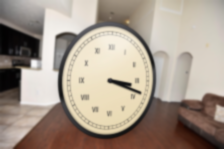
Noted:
3,18
